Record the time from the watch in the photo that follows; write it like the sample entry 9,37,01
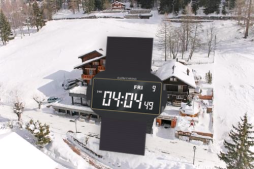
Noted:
4,04,49
